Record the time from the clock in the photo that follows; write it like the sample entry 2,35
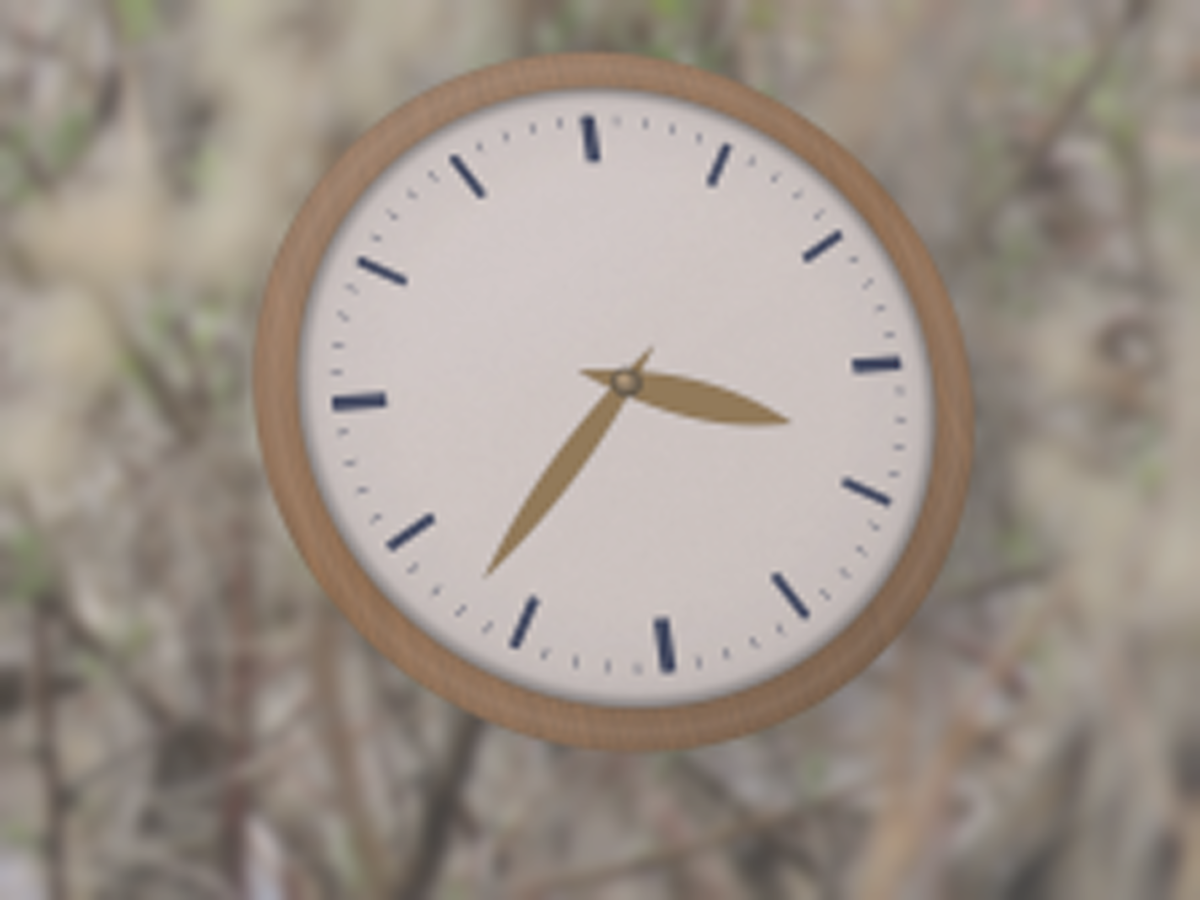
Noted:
3,37
